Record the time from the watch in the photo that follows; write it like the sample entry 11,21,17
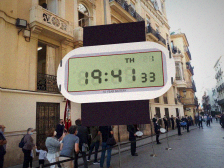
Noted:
19,41,33
